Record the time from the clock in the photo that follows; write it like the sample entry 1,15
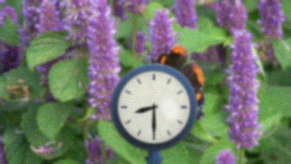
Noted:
8,30
